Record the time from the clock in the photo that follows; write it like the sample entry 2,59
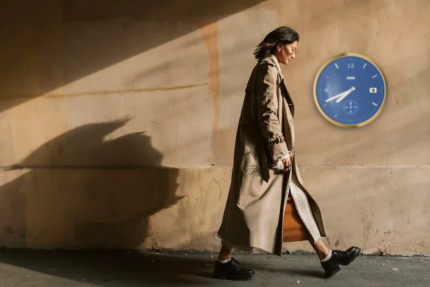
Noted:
7,41
